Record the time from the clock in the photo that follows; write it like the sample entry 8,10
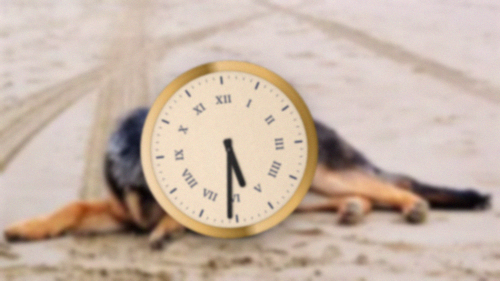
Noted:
5,31
